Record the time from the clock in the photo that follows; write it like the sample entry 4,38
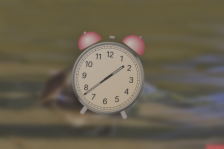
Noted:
1,38
